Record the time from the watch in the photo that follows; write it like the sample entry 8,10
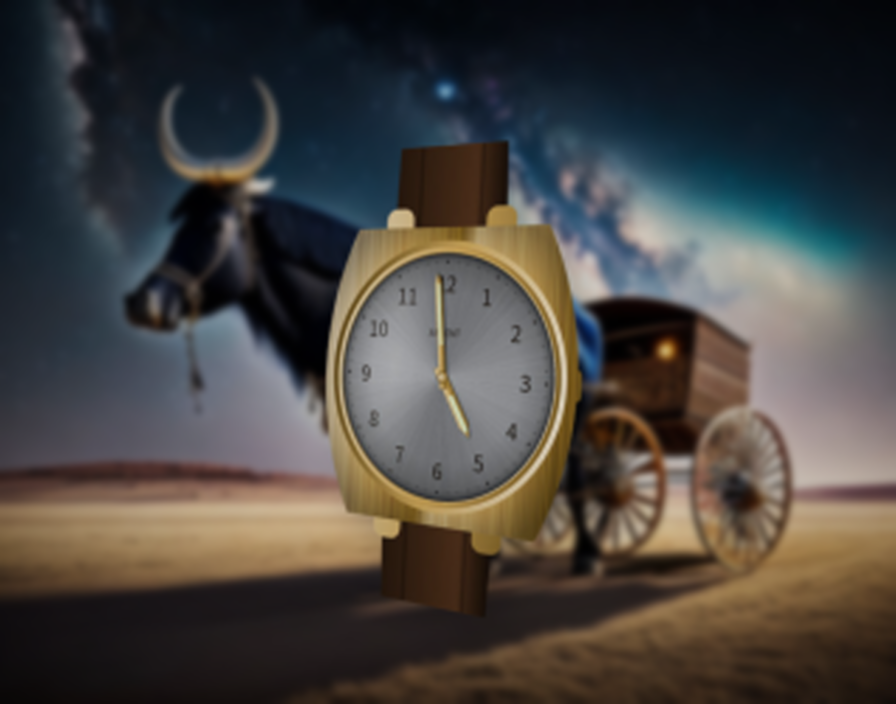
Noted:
4,59
